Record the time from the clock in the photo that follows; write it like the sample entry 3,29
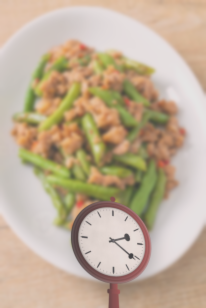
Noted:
2,21
